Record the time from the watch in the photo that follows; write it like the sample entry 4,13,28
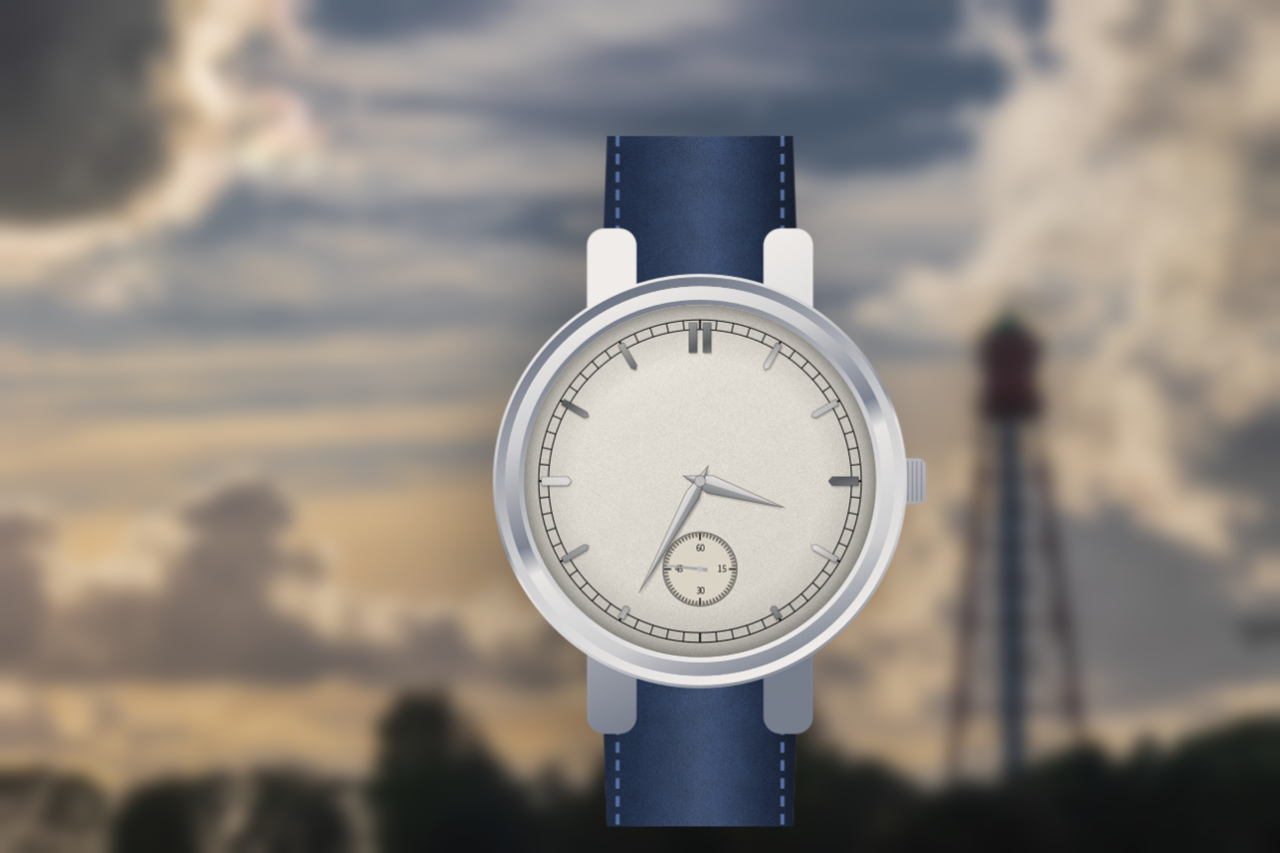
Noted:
3,34,46
